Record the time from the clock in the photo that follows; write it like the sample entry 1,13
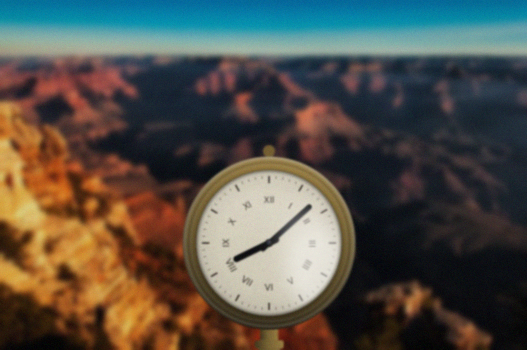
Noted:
8,08
